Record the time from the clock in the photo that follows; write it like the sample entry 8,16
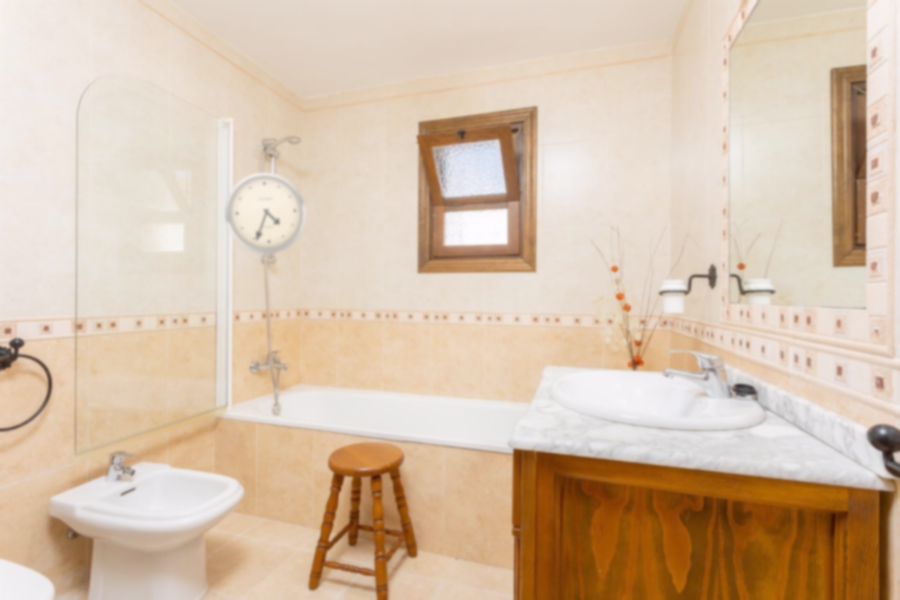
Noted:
4,34
